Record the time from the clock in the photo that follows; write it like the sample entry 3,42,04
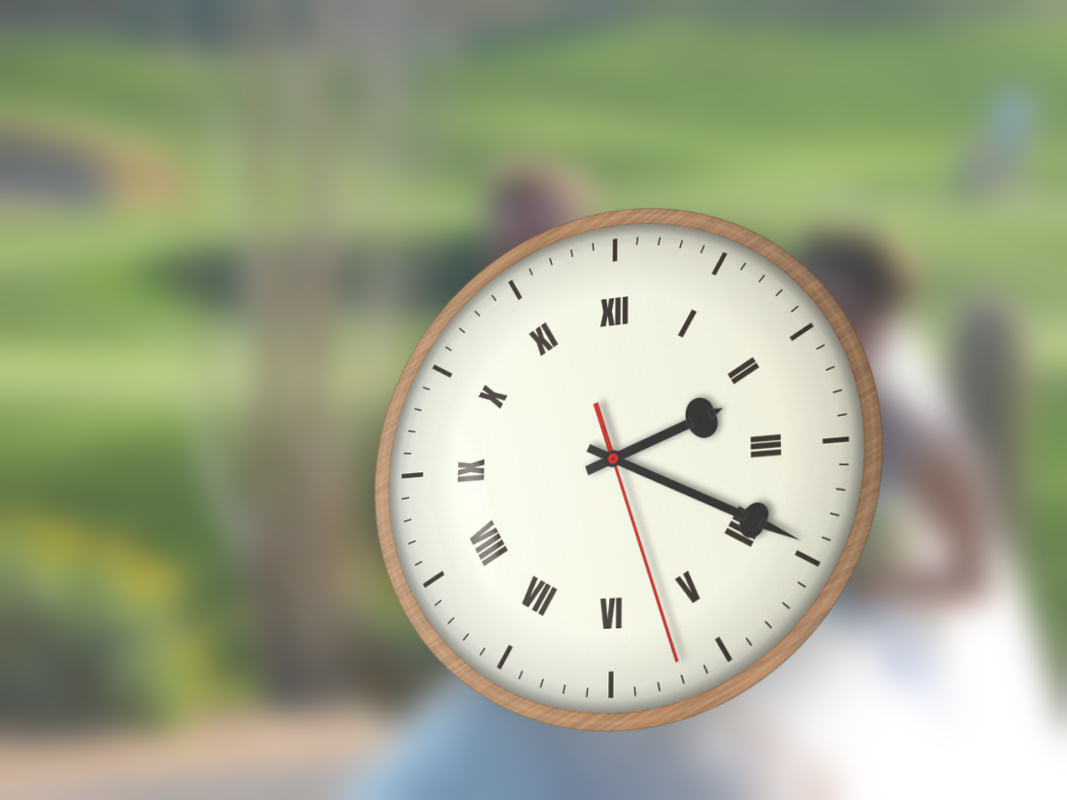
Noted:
2,19,27
